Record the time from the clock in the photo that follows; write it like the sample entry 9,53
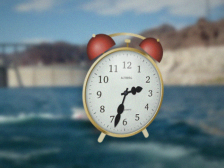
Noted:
2,33
